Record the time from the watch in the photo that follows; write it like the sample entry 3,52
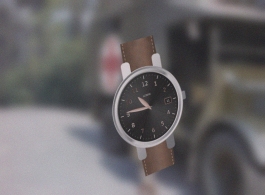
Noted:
10,46
